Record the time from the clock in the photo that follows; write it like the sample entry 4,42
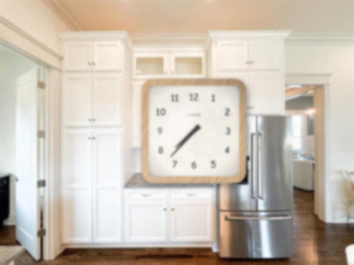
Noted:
7,37
